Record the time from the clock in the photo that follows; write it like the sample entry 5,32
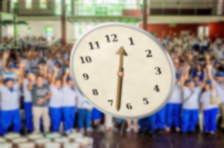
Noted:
12,33
